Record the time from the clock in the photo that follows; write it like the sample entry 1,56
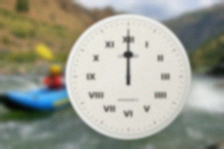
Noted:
12,00
